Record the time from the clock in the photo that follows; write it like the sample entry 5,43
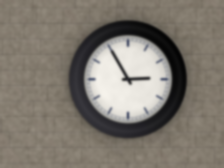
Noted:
2,55
